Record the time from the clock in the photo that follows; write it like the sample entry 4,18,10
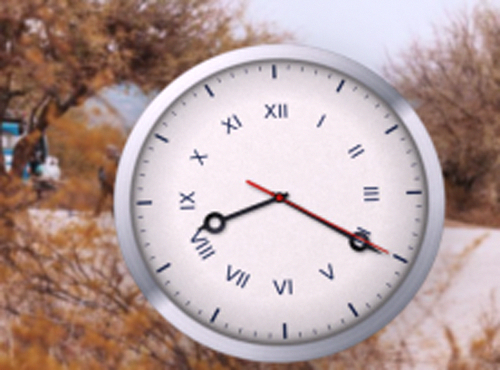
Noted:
8,20,20
